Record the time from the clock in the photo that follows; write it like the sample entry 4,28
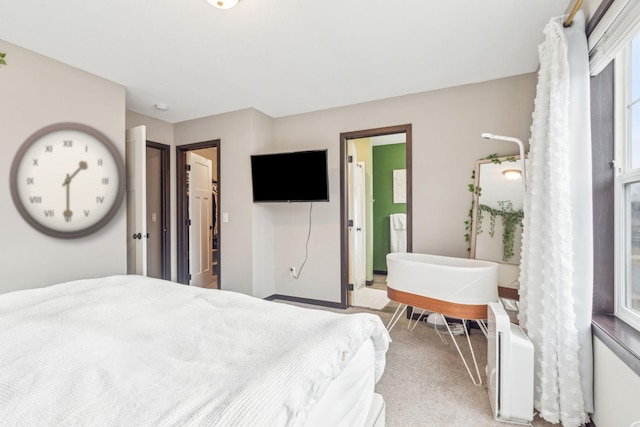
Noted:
1,30
